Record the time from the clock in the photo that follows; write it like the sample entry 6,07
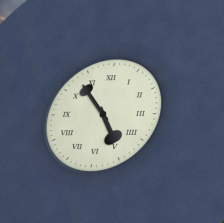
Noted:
4,53
